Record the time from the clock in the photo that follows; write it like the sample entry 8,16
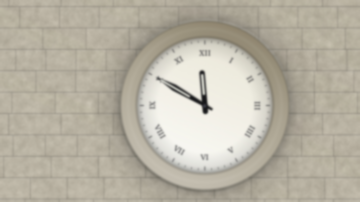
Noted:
11,50
